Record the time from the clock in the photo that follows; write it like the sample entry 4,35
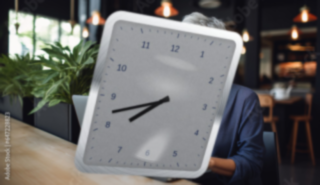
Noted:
7,42
